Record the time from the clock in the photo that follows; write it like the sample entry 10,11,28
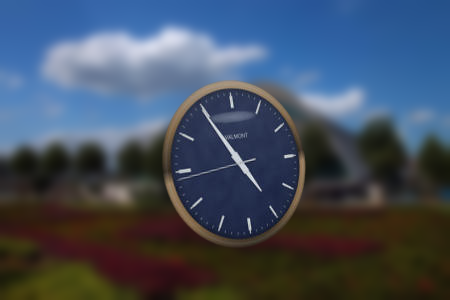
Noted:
4,54,44
